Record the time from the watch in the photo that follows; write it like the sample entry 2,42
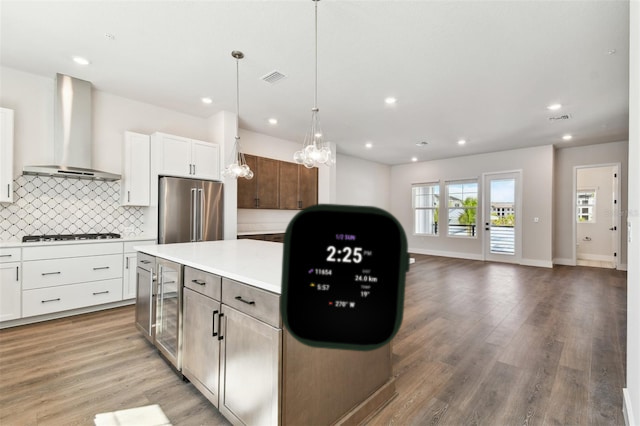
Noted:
2,25
